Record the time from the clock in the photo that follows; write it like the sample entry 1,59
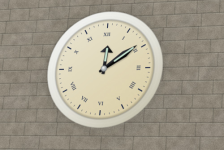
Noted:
12,09
